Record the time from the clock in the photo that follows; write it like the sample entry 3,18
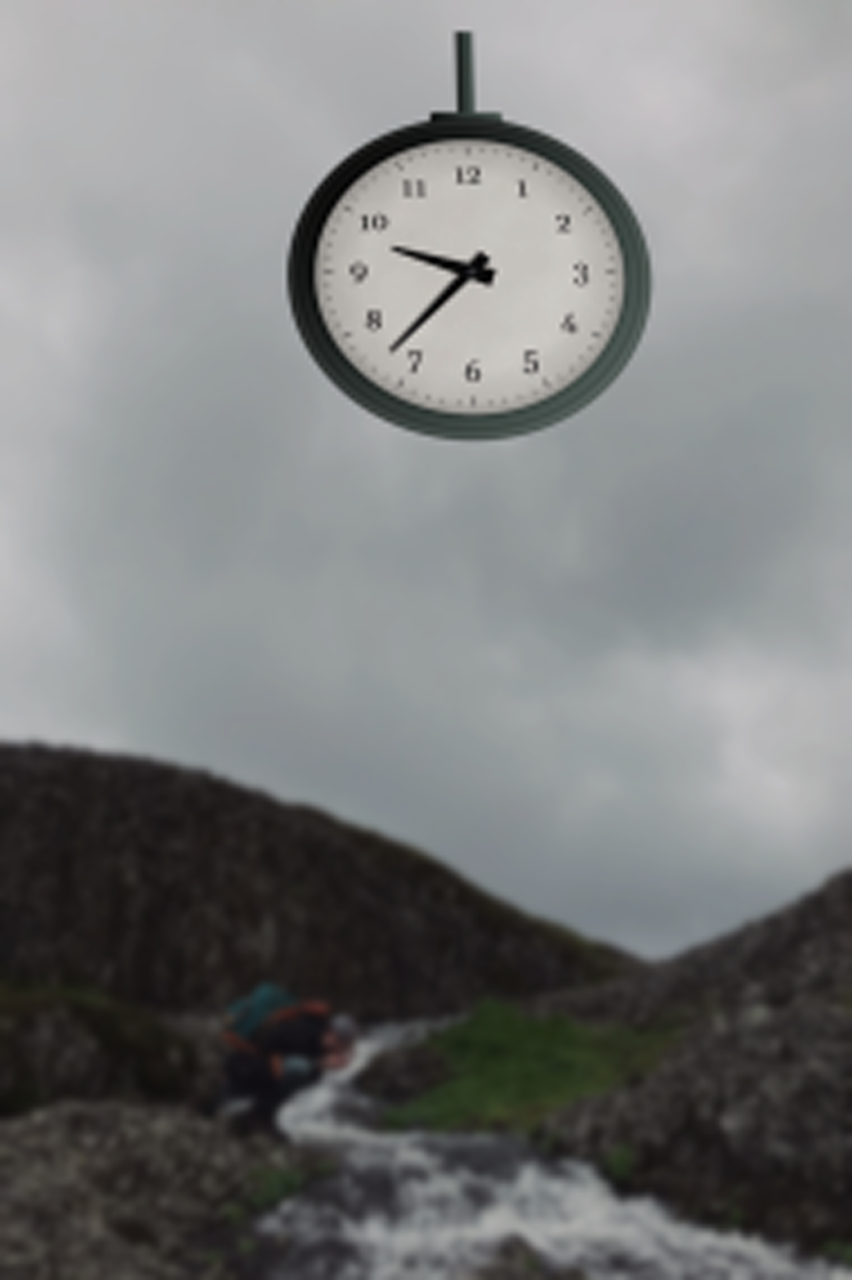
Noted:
9,37
